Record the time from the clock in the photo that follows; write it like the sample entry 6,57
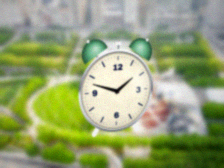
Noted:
1,48
